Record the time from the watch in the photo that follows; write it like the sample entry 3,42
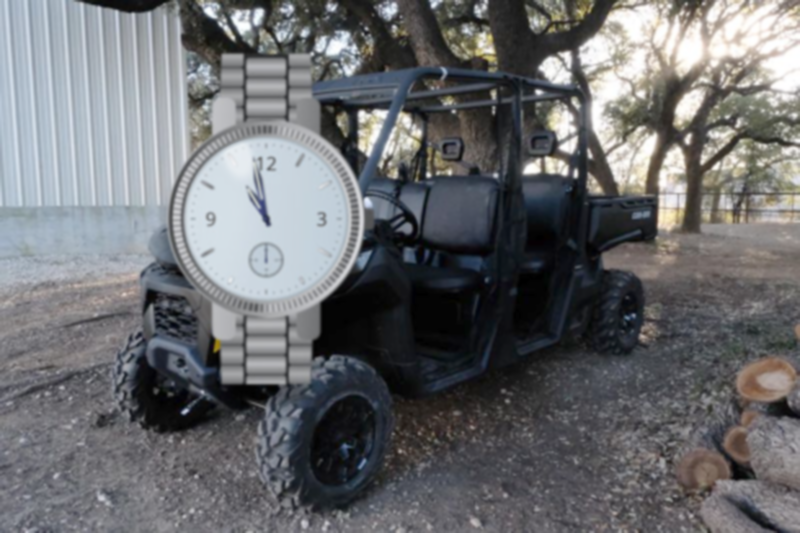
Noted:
10,58
